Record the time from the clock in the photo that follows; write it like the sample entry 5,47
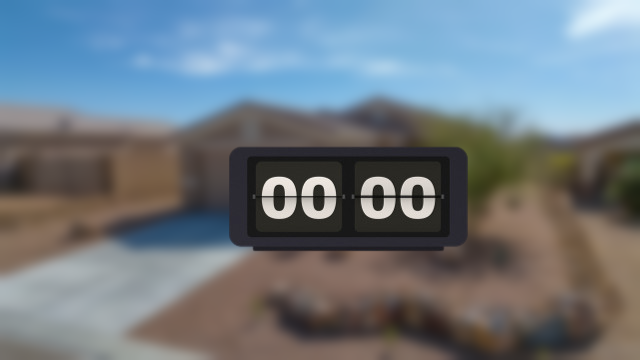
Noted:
0,00
